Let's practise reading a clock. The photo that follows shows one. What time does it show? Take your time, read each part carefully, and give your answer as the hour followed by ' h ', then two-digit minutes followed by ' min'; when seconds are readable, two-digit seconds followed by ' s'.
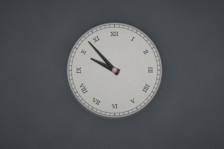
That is 9 h 53 min
